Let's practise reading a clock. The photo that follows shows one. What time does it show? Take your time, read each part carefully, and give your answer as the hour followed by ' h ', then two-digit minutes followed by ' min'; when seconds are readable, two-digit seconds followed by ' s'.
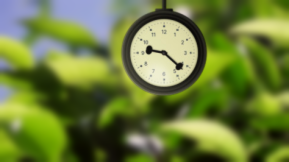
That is 9 h 22 min
